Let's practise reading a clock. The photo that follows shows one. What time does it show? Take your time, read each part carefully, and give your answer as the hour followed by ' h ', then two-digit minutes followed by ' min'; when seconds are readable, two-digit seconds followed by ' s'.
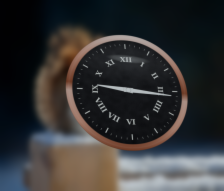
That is 9 h 16 min
